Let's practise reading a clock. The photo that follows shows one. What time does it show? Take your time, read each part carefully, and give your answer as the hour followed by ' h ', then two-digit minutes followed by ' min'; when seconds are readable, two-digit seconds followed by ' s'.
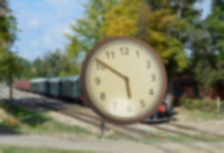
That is 5 h 51 min
